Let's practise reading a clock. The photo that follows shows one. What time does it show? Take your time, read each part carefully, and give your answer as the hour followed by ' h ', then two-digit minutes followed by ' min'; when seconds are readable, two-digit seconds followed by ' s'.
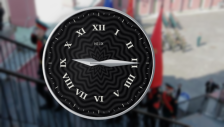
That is 9 h 15 min
